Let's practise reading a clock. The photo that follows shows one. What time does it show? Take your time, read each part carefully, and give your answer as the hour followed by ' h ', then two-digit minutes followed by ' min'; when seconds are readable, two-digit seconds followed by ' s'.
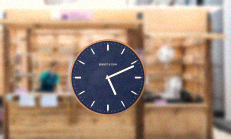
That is 5 h 11 min
